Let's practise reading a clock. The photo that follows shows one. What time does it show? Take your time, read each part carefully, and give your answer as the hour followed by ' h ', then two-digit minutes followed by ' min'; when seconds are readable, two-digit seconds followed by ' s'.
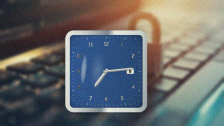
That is 7 h 14 min
